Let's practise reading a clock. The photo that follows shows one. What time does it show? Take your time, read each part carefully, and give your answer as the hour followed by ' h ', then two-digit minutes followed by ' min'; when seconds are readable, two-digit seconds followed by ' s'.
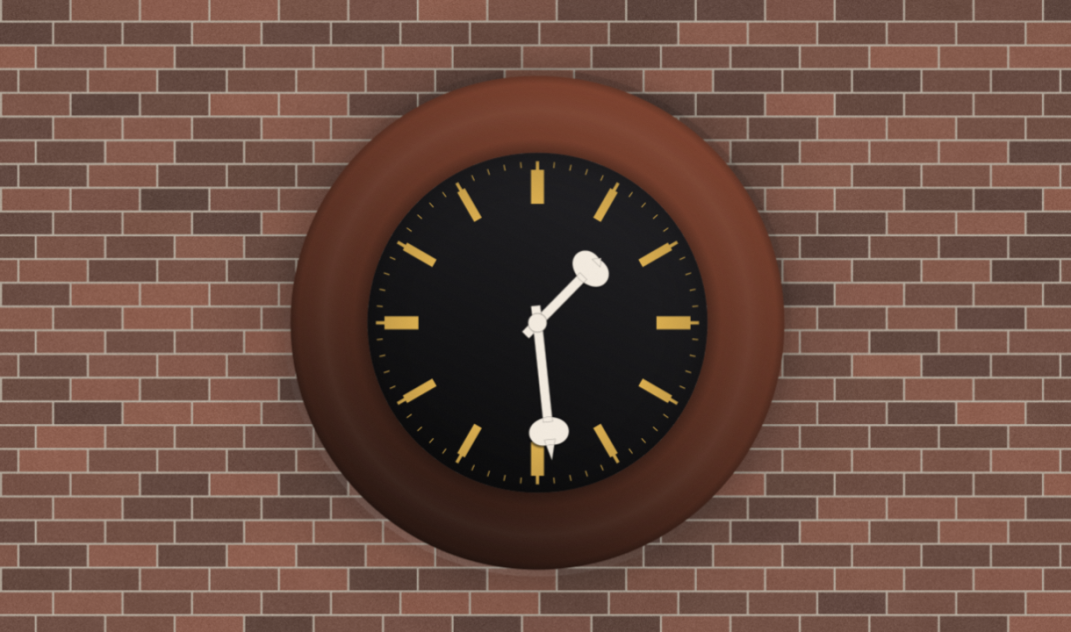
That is 1 h 29 min
